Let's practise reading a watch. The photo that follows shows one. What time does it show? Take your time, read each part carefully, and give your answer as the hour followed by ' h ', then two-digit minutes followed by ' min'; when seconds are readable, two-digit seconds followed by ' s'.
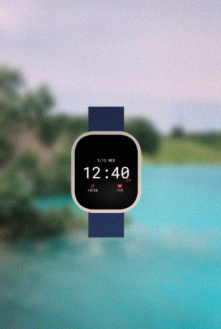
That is 12 h 40 min
